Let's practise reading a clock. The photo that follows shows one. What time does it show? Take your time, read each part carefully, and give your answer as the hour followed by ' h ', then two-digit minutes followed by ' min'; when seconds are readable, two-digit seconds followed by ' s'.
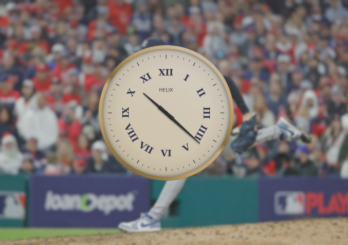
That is 10 h 22 min
